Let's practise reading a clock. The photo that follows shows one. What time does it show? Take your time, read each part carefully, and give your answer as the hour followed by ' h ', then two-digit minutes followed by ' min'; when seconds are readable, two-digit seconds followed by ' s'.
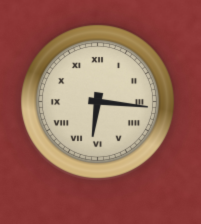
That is 6 h 16 min
